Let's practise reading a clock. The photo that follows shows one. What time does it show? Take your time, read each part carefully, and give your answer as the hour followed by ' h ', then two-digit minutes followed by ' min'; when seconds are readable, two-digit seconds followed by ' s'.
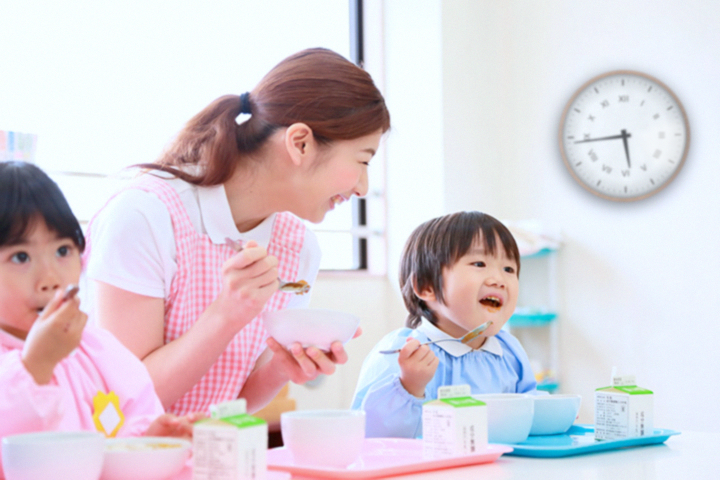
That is 5 h 44 min
